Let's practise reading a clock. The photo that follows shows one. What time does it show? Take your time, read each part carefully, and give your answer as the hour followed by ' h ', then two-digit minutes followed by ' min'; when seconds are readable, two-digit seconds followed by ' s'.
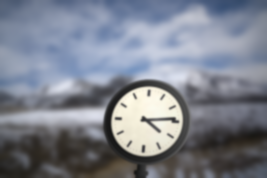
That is 4 h 14 min
